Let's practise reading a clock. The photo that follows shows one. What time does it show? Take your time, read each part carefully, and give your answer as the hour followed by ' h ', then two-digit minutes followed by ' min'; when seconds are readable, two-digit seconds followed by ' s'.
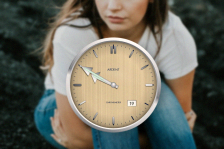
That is 9 h 50 min
